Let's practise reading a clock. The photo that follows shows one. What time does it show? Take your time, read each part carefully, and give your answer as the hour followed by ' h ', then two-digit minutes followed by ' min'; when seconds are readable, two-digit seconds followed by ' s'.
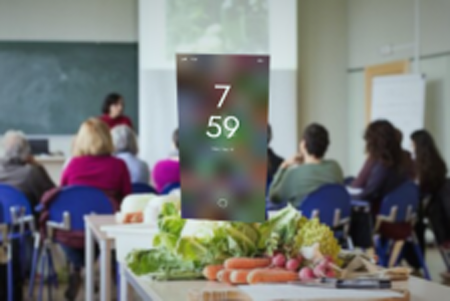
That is 7 h 59 min
